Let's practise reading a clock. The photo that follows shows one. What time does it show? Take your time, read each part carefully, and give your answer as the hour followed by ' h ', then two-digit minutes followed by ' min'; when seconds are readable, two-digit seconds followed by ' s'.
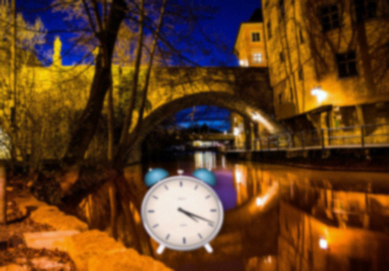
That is 4 h 19 min
